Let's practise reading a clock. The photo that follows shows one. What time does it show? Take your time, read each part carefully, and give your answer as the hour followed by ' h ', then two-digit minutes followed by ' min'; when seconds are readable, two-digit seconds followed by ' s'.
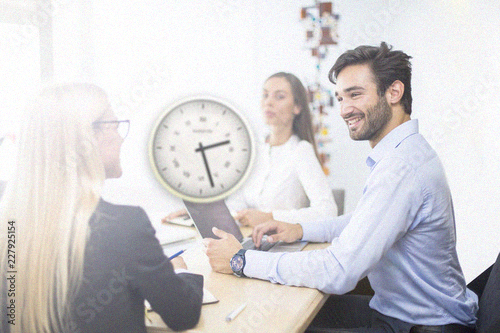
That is 2 h 27 min
